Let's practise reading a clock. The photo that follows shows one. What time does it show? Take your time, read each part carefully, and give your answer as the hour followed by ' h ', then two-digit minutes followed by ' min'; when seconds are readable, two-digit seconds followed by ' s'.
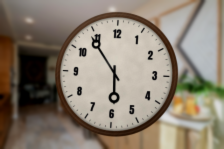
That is 5 h 54 min
